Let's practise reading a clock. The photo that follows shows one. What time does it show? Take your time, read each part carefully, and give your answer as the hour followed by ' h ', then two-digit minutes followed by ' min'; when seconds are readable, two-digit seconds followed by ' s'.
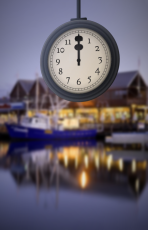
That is 12 h 00 min
